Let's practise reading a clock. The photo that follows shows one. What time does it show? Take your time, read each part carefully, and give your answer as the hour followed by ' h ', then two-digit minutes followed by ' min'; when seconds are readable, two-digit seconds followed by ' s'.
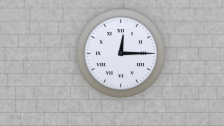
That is 12 h 15 min
